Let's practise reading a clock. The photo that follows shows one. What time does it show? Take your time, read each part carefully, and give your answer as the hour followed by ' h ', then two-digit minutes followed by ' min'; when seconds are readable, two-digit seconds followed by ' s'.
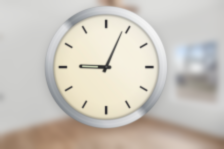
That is 9 h 04 min
